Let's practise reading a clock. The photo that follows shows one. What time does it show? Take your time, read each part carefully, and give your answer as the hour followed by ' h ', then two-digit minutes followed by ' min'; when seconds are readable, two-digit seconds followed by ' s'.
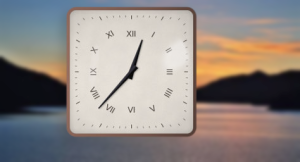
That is 12 h 37 min
